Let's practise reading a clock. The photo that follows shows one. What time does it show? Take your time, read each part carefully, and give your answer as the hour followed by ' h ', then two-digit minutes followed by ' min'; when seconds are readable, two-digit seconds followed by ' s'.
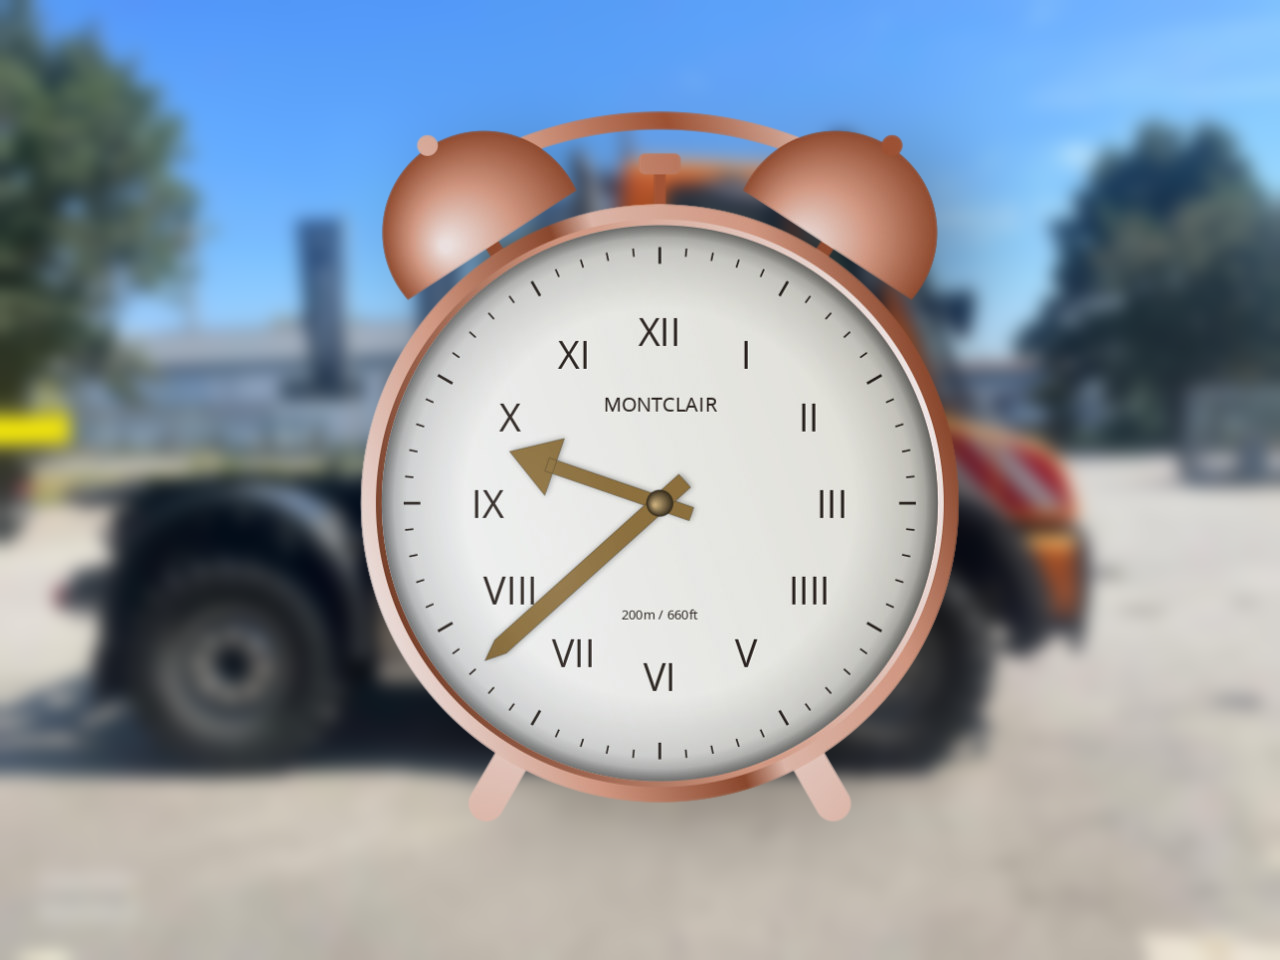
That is 9 h 38 min
